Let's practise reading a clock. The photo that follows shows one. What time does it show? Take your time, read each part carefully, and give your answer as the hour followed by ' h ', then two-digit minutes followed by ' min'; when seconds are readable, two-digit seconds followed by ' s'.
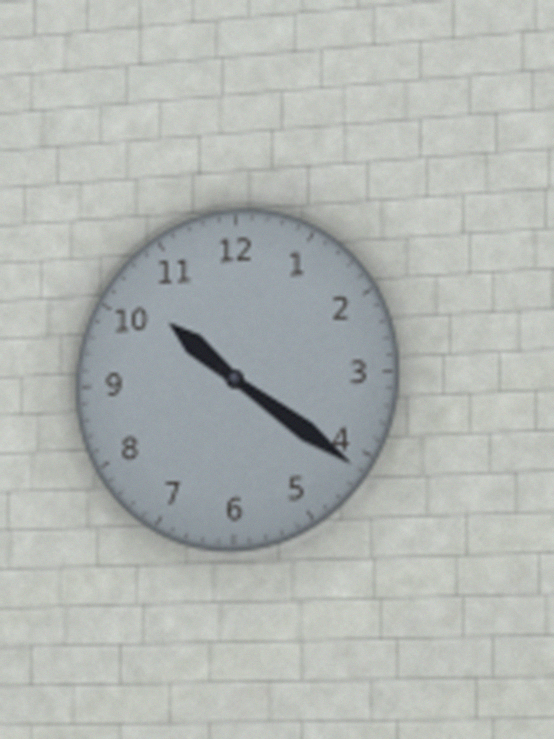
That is 10 h 21 min
